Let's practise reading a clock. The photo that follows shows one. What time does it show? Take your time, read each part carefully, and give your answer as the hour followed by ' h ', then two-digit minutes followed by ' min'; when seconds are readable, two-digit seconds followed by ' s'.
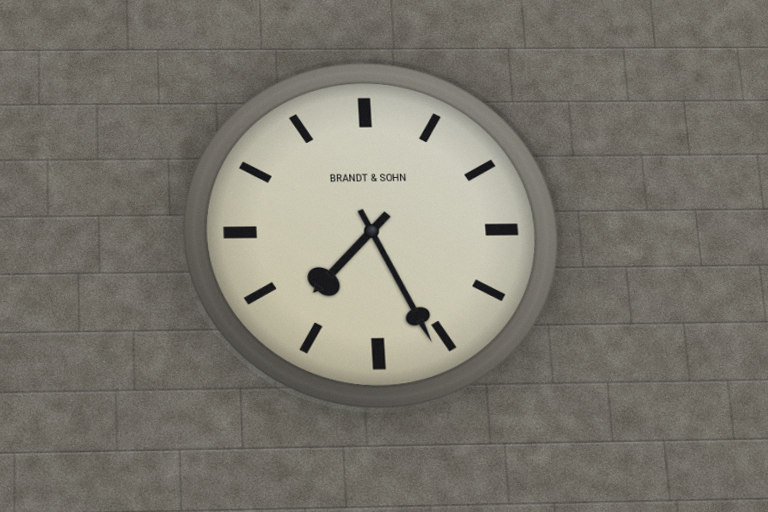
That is 7 h 26 min
